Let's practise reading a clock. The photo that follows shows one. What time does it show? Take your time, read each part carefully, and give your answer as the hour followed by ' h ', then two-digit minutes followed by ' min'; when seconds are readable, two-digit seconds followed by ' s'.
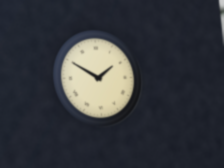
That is 1 h 50 min
